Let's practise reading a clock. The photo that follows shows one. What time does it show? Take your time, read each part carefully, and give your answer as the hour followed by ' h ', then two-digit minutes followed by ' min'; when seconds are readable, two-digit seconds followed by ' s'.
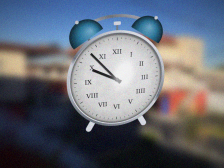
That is 9 h 53 min
